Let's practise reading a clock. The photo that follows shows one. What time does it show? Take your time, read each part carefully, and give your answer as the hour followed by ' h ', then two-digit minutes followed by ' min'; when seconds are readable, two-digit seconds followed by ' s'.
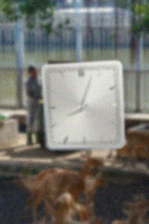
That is 8 h 03 min
